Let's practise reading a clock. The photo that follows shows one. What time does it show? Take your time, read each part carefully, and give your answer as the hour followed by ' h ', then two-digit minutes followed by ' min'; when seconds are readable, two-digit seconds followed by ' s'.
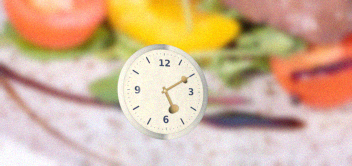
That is 5 h 10 min
